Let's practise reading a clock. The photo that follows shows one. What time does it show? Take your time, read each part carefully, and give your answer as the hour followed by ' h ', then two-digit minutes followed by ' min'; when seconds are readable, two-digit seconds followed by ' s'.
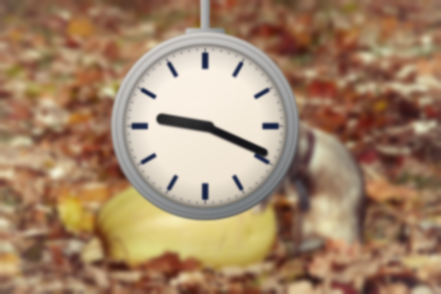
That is 9 h 19 min
